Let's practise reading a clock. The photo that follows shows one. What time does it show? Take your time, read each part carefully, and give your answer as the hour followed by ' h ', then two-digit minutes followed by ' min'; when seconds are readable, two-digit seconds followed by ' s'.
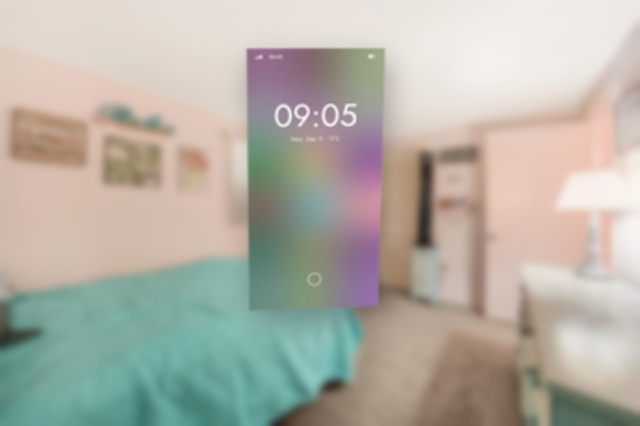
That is 9 h 05 min
